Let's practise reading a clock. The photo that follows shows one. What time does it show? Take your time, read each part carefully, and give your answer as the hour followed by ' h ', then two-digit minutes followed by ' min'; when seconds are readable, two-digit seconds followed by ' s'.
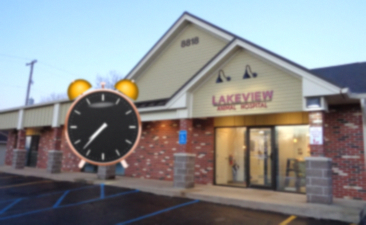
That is 7 h 37 min
